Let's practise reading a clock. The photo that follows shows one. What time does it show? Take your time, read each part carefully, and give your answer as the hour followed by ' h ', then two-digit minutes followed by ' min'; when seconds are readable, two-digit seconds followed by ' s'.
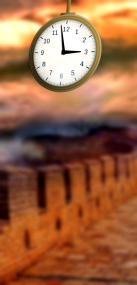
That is 2 h 58 min
